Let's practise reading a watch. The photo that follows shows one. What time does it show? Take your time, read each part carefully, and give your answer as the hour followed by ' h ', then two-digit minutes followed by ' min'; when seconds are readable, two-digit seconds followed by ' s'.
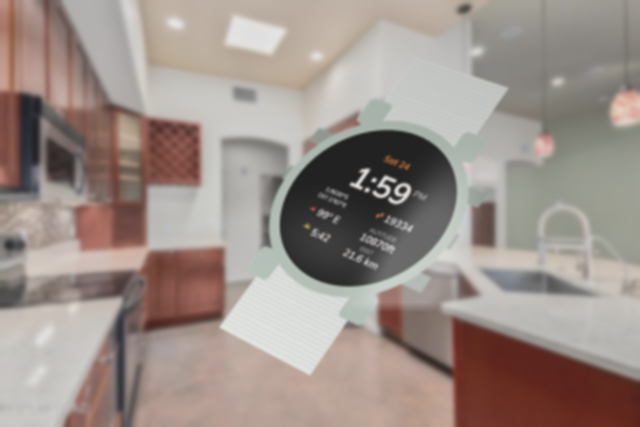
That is 1 h 59 min
